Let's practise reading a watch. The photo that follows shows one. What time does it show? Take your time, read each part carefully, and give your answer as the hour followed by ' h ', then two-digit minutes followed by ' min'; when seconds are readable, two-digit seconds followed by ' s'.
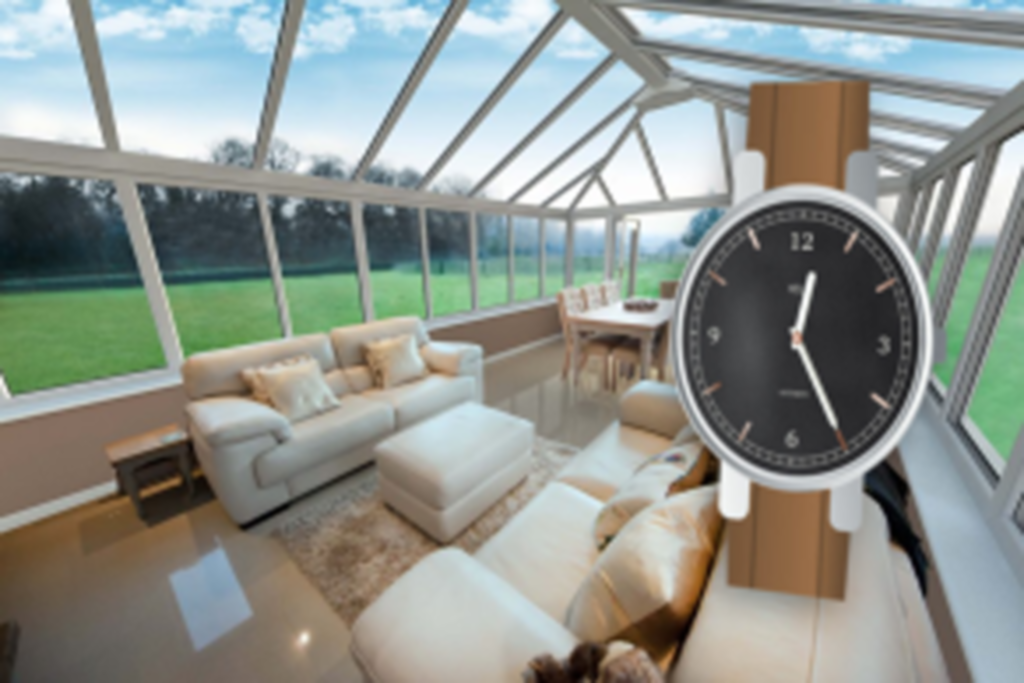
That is 12 h 25 min
